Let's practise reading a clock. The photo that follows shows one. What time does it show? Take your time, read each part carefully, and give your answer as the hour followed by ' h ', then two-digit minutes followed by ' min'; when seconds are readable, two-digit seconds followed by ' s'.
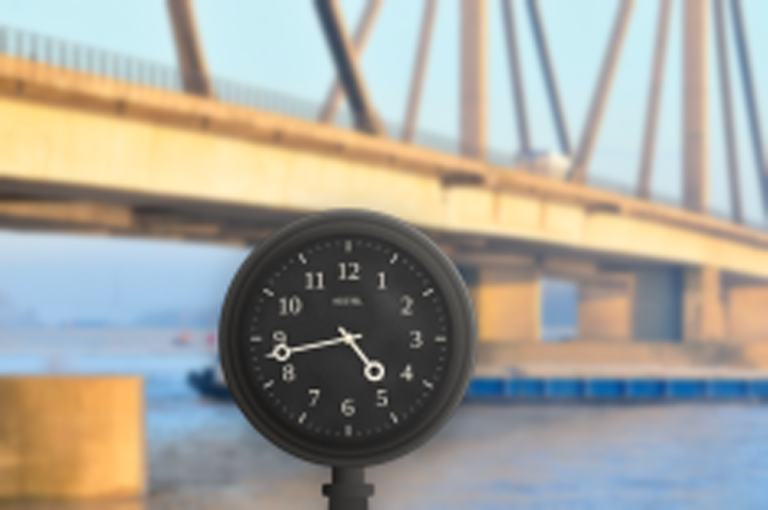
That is 4 h 43 min
